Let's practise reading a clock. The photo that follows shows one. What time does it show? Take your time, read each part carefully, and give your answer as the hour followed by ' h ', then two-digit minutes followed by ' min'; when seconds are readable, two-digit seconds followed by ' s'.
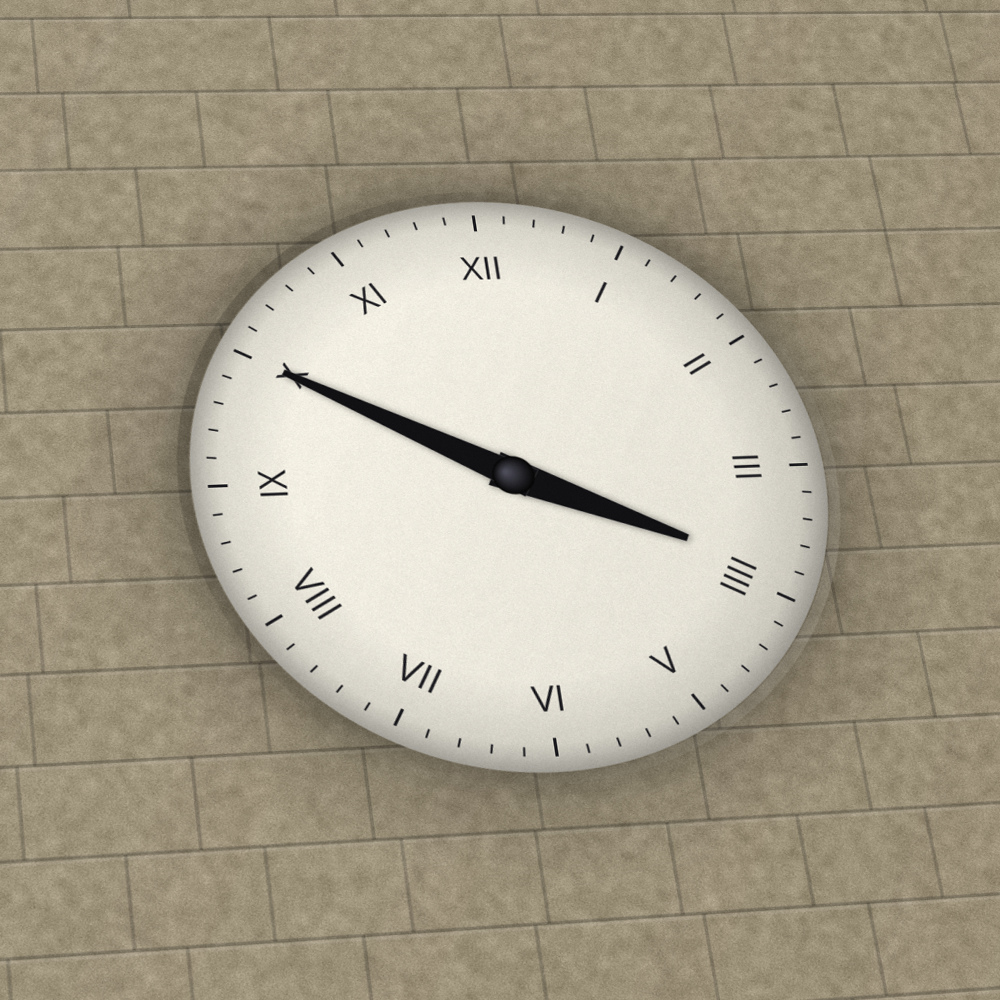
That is 3 h 50 min
